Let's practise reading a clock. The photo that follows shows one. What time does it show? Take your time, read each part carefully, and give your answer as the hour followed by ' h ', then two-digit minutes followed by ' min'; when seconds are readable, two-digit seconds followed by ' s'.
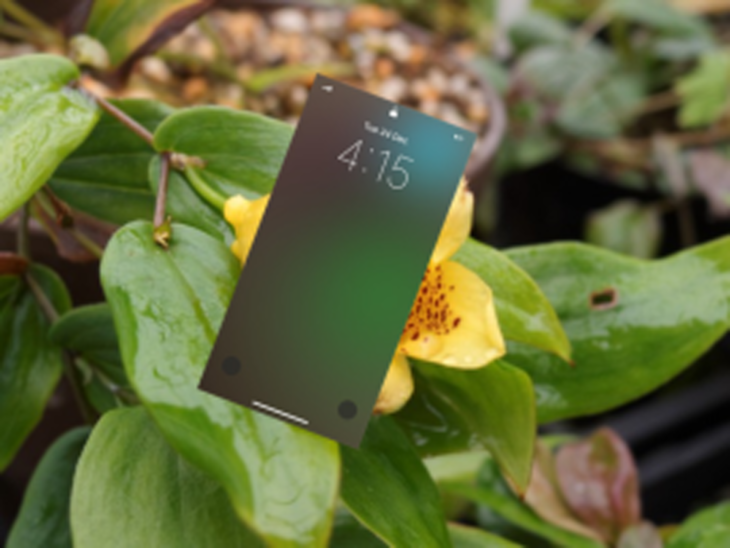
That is 4 h 15 min
